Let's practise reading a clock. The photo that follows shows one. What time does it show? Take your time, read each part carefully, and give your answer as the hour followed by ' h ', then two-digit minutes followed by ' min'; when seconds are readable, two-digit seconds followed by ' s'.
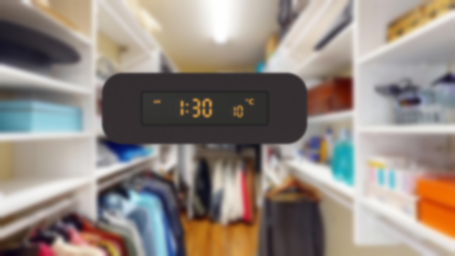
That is 1 h 30 min
